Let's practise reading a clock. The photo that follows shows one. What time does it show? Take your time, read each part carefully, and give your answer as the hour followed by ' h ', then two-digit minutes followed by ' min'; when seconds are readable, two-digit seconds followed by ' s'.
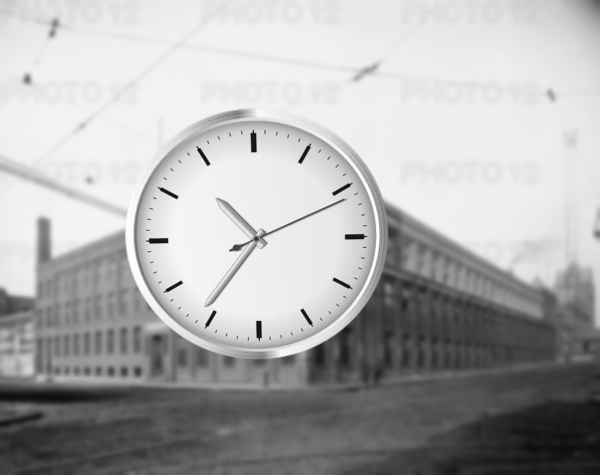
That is 10 h 36 min 11 s
